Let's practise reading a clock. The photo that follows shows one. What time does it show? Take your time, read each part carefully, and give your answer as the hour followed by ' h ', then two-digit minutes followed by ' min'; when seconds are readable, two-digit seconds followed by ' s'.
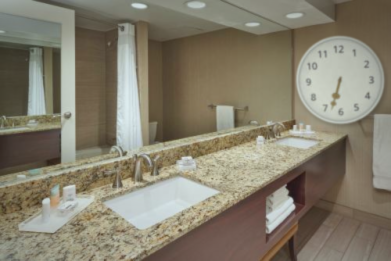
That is 6 h 33 min
